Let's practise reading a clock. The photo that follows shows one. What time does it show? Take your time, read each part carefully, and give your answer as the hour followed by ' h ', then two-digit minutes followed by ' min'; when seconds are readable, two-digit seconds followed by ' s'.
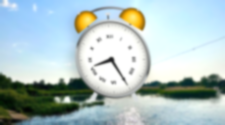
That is 8 h 25 min
